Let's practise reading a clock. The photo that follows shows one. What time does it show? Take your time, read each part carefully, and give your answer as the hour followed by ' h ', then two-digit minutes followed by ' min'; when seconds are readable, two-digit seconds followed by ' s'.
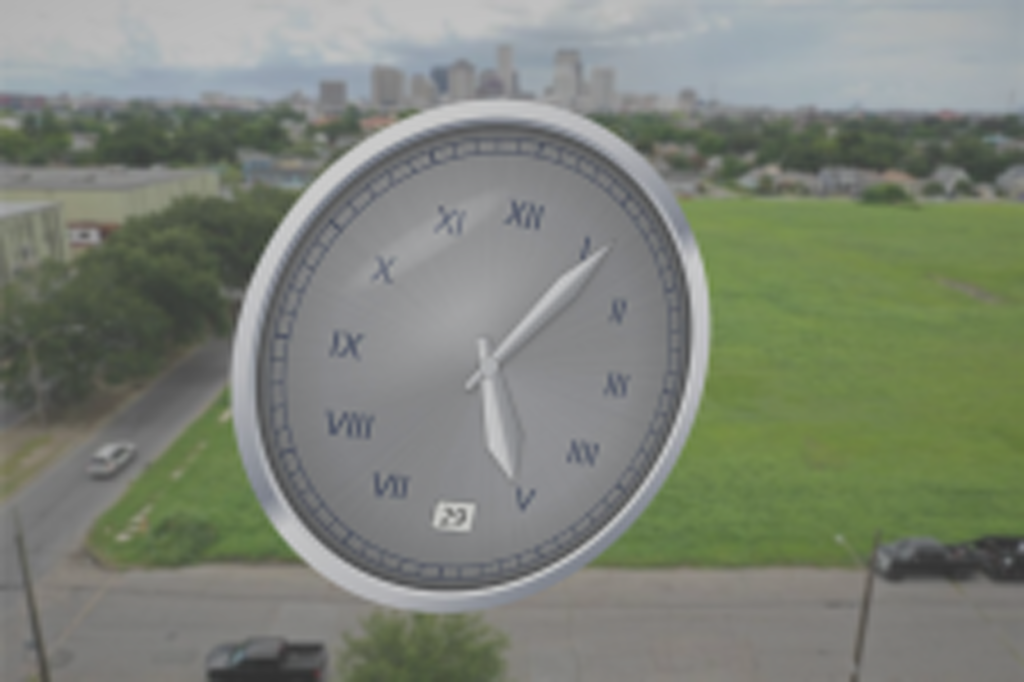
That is 5 h 06 min
